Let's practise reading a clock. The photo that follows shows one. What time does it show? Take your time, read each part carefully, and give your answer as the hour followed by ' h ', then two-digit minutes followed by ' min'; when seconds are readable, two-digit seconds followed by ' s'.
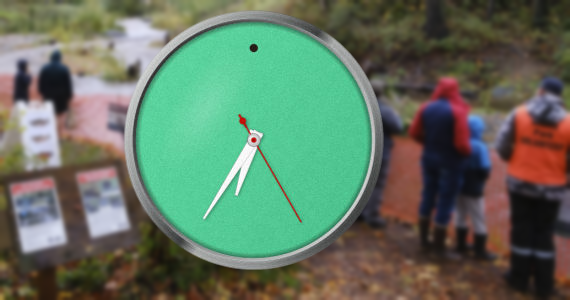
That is 6 h 35 min 25 s
